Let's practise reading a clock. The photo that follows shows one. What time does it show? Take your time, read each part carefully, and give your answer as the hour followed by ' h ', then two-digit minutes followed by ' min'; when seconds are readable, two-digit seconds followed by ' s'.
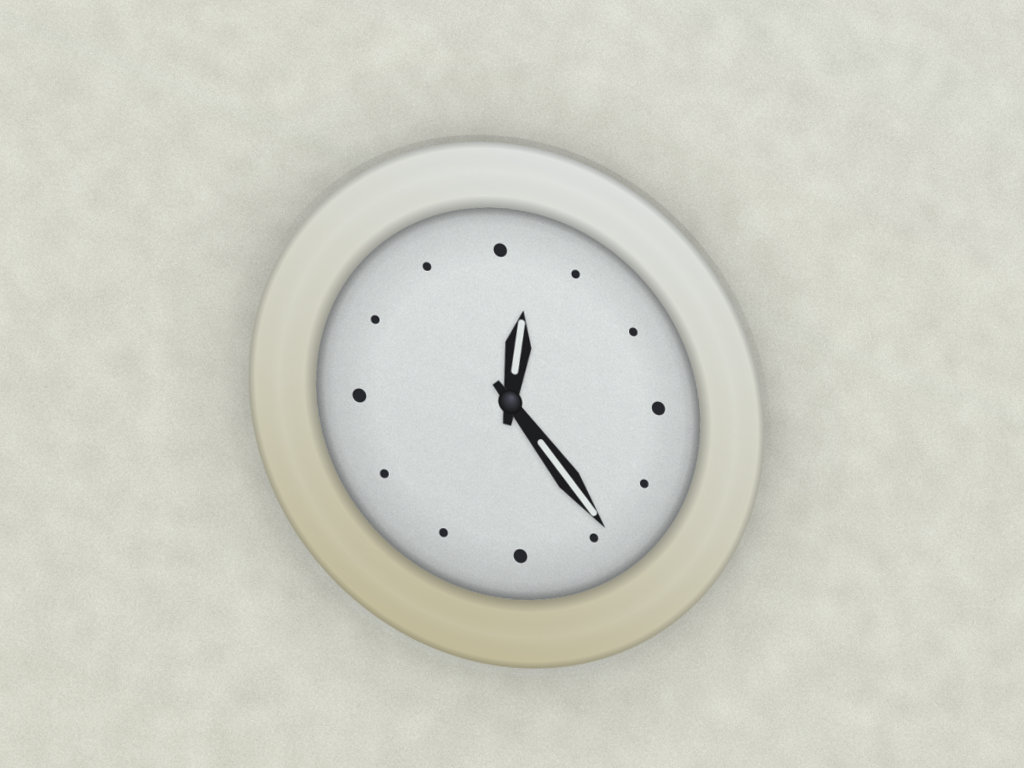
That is 12 h 24 min
